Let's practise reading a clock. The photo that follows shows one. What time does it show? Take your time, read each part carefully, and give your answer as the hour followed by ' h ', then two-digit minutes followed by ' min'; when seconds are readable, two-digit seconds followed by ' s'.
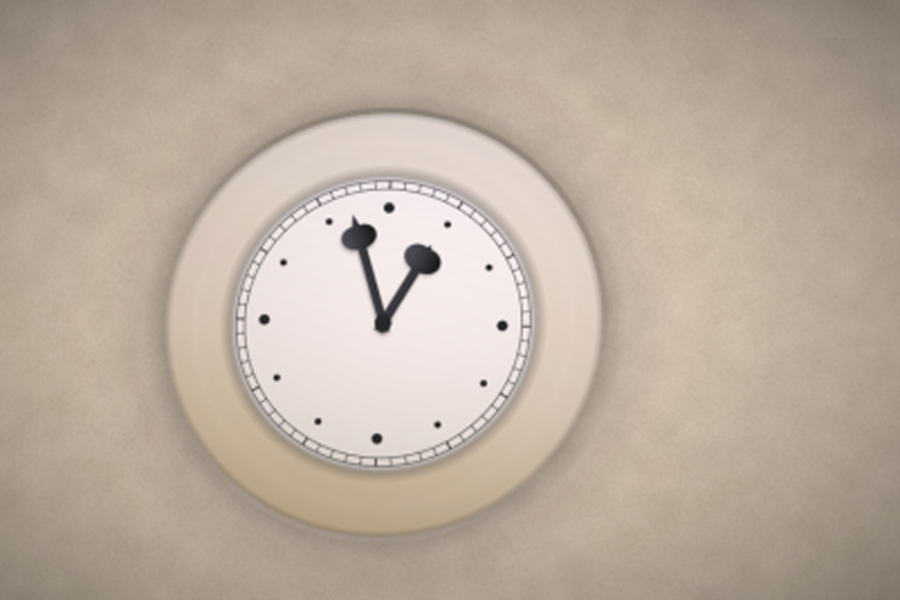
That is 12 h 57 min
